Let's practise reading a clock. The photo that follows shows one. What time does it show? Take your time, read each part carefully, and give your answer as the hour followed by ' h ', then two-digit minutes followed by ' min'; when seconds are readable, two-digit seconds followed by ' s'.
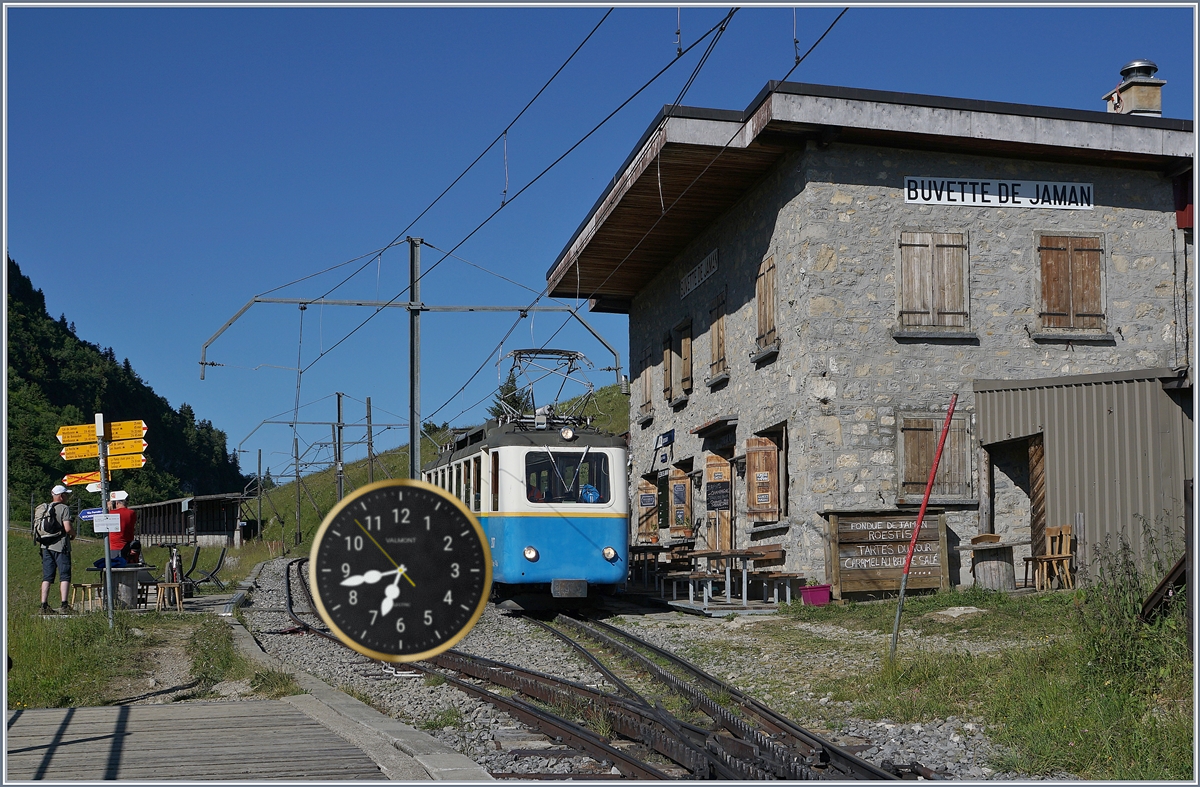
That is 6 h 42 min 53 s
